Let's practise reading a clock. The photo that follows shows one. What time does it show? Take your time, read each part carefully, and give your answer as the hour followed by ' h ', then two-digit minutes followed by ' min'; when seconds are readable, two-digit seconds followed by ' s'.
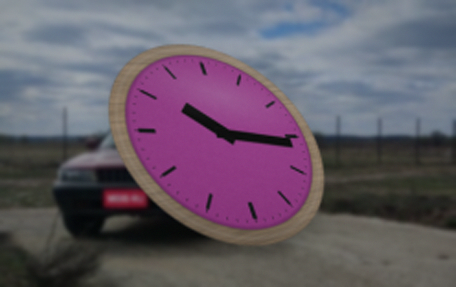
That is 10 h 16 min
